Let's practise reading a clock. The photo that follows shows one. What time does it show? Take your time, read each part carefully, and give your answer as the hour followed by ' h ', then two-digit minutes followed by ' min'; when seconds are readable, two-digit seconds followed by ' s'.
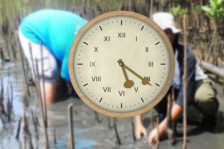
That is 5 h 21 min
